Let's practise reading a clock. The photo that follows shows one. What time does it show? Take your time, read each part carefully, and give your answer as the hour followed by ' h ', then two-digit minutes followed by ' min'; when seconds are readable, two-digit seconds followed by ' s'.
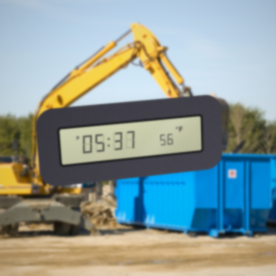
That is 5 h 37 min
